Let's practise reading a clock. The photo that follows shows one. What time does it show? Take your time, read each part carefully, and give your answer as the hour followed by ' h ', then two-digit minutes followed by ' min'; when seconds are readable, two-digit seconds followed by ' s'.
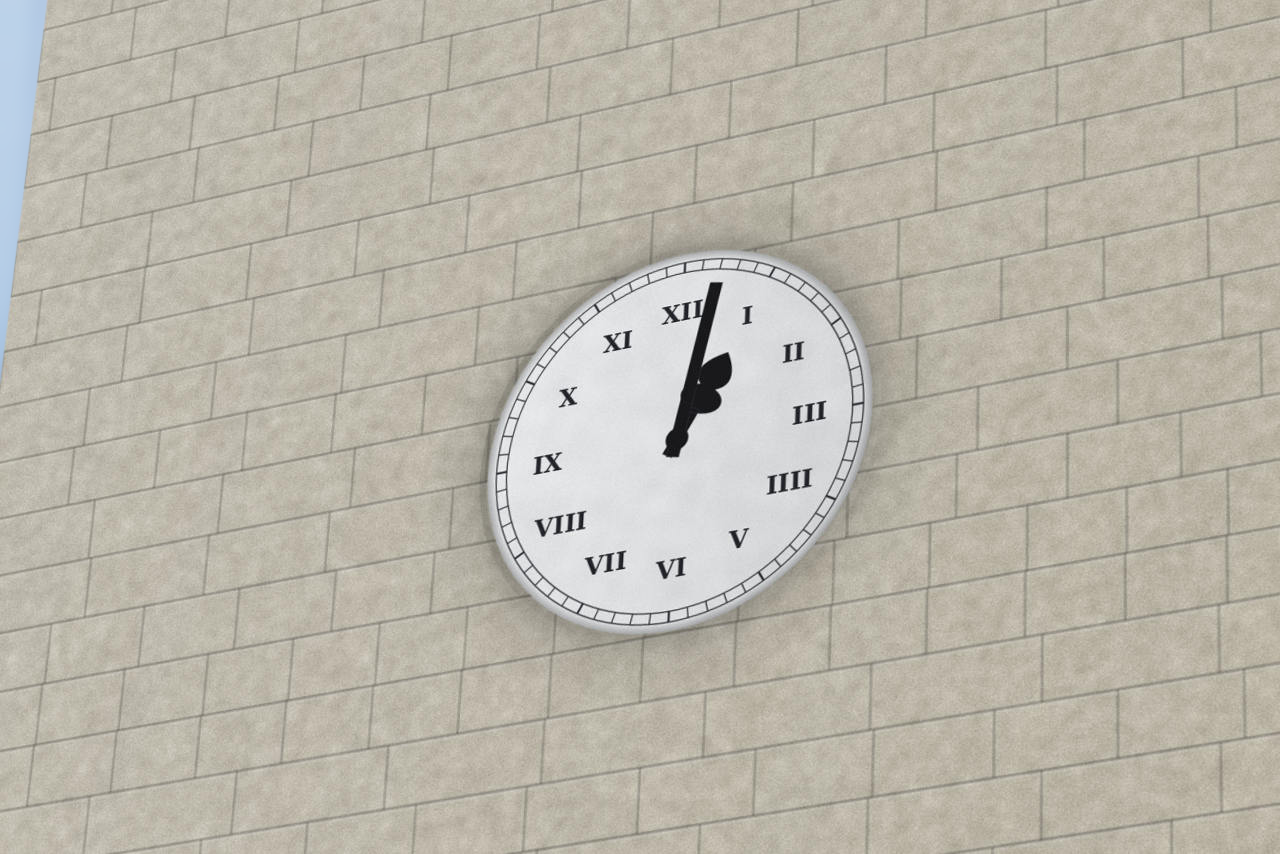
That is 1 h 02 min
